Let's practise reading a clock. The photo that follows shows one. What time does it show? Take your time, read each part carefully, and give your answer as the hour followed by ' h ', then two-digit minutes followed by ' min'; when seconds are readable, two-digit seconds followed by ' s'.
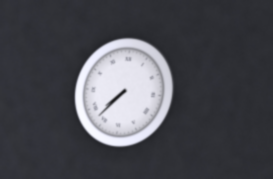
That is 7 h 37 min
